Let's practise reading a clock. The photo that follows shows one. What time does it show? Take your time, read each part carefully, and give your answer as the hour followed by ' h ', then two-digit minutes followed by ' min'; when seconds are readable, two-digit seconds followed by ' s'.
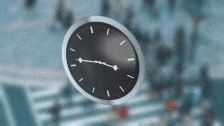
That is 3 h 47 min
